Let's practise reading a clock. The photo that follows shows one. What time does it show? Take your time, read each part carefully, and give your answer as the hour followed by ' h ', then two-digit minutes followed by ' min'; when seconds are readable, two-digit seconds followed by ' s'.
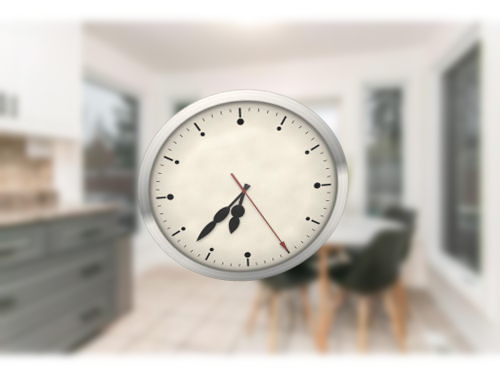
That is 6 h 37 min 25 s
